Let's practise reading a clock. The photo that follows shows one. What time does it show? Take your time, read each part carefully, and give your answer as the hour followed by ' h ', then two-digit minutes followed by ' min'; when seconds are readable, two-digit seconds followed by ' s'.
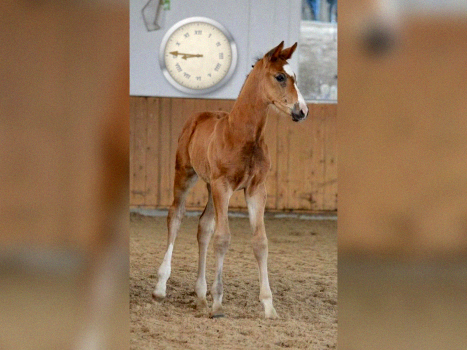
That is 8 h 46 min
